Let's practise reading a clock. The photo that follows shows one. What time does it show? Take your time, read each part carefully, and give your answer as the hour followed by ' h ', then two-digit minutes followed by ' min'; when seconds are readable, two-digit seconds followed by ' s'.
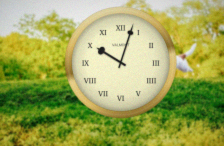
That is 10 h 03 min
